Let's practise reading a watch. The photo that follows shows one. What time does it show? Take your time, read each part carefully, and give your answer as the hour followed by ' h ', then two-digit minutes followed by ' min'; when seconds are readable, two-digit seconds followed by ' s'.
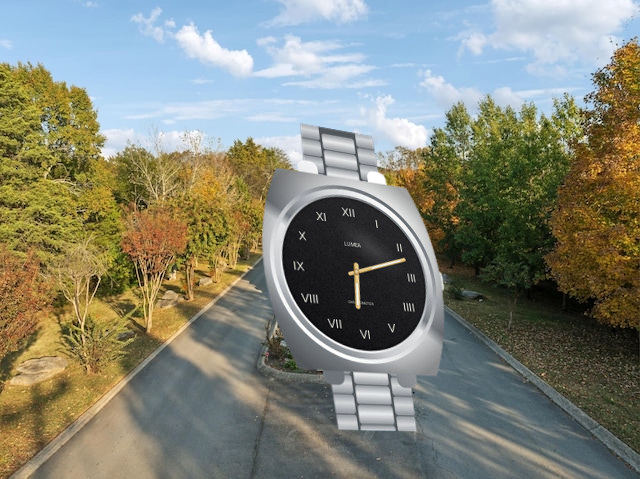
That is 6 h 12 min
